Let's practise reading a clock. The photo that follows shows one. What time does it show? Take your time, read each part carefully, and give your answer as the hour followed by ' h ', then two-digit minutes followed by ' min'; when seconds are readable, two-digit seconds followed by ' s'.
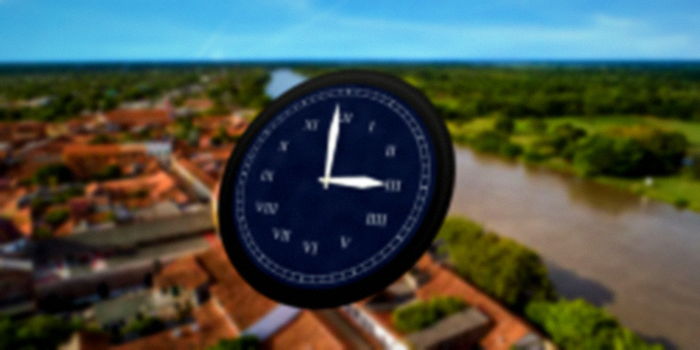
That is 2 h 59 min
